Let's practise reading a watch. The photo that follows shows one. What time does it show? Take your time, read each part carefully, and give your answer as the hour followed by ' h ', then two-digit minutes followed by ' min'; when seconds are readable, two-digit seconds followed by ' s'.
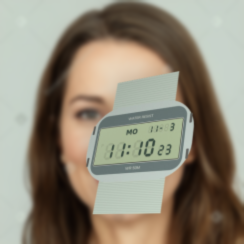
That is 11 h 10 min 23 s
